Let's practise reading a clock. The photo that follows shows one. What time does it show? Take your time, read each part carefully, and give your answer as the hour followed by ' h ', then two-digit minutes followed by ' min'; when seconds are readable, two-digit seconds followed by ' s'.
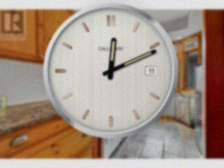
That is 12 h 11 min
